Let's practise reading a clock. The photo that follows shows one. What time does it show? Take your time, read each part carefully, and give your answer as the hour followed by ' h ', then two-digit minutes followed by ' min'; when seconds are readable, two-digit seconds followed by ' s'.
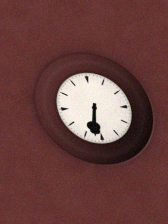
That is 6 h 32 min
